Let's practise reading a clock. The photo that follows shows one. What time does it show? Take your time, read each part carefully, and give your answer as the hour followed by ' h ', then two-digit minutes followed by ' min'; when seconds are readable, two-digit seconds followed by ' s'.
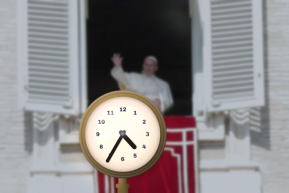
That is 4 h 35 min
